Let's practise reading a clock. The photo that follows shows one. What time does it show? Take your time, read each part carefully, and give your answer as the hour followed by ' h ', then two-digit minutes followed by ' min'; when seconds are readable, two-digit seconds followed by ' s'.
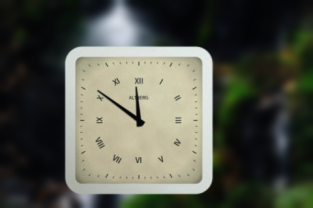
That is 11 h 51 min
